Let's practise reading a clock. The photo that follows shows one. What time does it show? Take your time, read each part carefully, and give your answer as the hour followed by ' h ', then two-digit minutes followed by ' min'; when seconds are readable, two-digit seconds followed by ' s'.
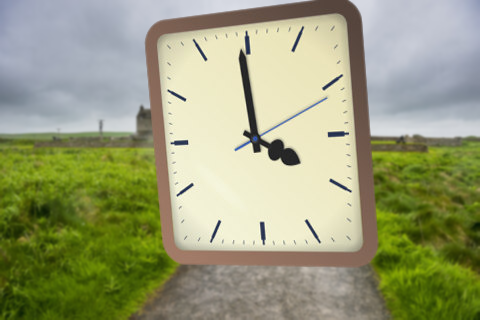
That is 3 h 59 min 11 s
